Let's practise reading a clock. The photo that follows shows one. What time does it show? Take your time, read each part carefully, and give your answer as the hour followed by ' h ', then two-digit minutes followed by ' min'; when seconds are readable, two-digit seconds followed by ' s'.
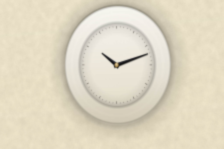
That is 10 h 12 min
